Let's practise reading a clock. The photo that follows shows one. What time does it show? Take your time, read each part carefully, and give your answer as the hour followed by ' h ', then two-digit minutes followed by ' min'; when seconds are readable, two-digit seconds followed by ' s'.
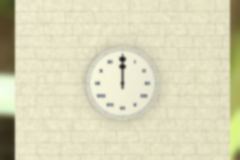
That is 12 h 00 min
